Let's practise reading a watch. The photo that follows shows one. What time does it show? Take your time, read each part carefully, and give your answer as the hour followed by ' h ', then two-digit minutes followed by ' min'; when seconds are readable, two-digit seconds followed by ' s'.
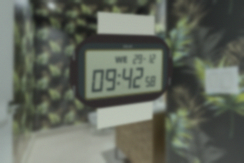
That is 9 h 42 min
